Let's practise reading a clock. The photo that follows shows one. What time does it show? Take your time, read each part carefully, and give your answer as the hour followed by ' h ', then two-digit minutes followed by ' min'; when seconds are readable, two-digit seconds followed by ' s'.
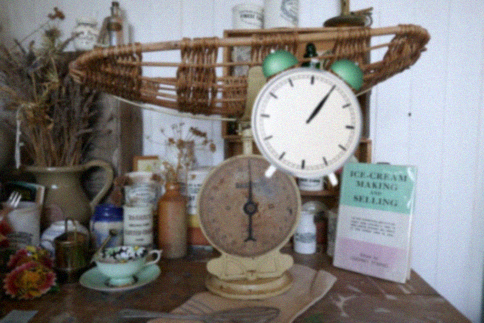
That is 1 h 05 min
